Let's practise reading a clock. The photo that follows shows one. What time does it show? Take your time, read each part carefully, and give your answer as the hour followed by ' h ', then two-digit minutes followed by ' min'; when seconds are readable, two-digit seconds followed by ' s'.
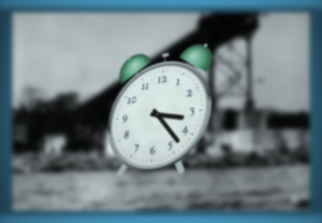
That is 3 h 23 min
